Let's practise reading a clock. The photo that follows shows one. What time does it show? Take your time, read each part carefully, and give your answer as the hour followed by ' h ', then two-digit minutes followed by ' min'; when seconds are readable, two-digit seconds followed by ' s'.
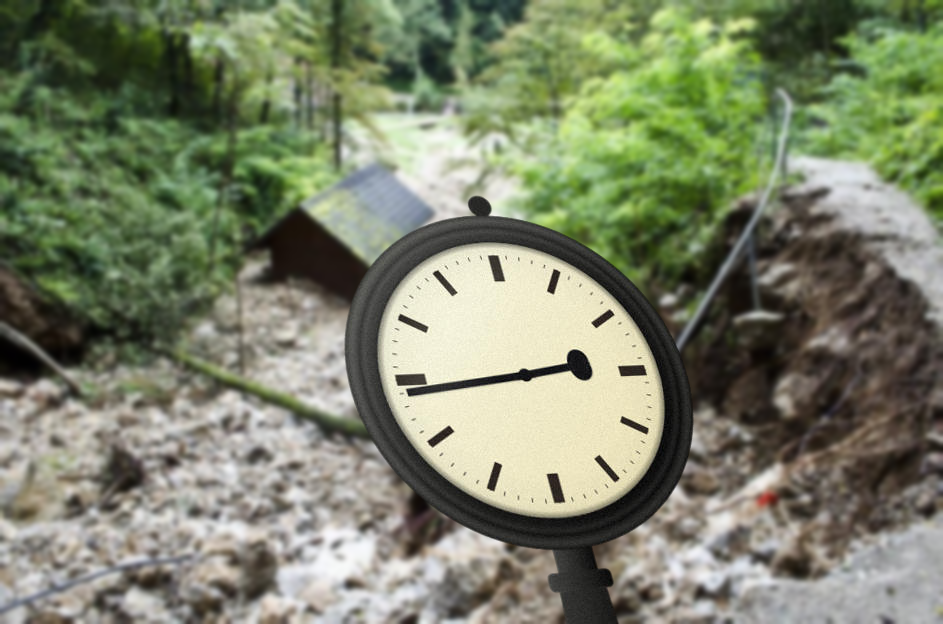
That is 2 h 44 min
